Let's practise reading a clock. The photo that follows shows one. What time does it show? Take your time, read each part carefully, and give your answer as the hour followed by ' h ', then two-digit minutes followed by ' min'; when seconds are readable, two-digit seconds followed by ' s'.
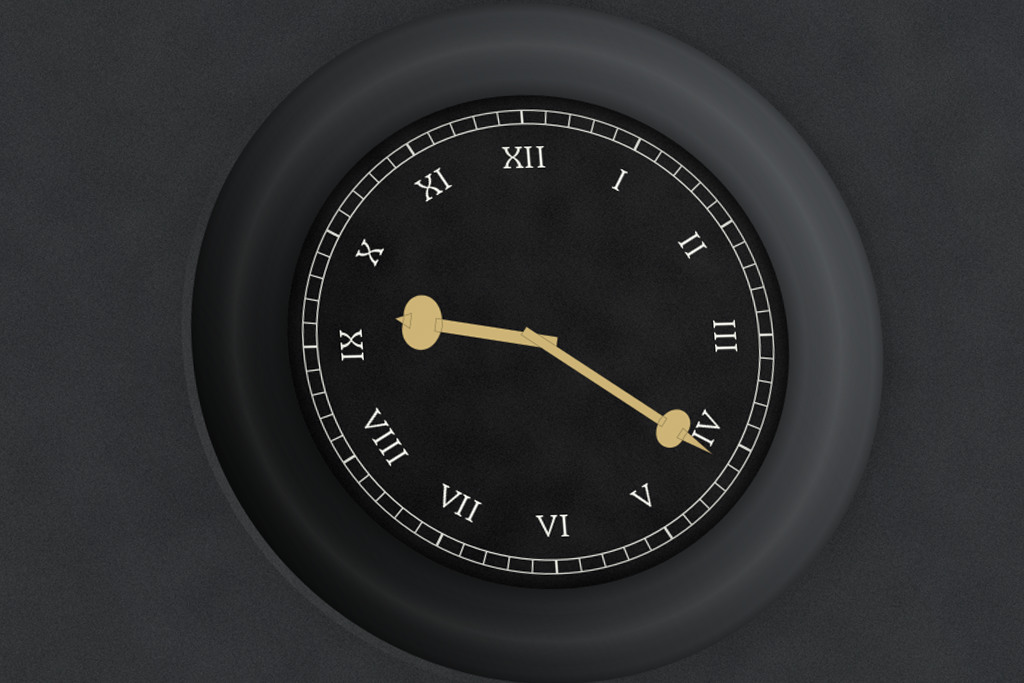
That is 9 h 21 min
